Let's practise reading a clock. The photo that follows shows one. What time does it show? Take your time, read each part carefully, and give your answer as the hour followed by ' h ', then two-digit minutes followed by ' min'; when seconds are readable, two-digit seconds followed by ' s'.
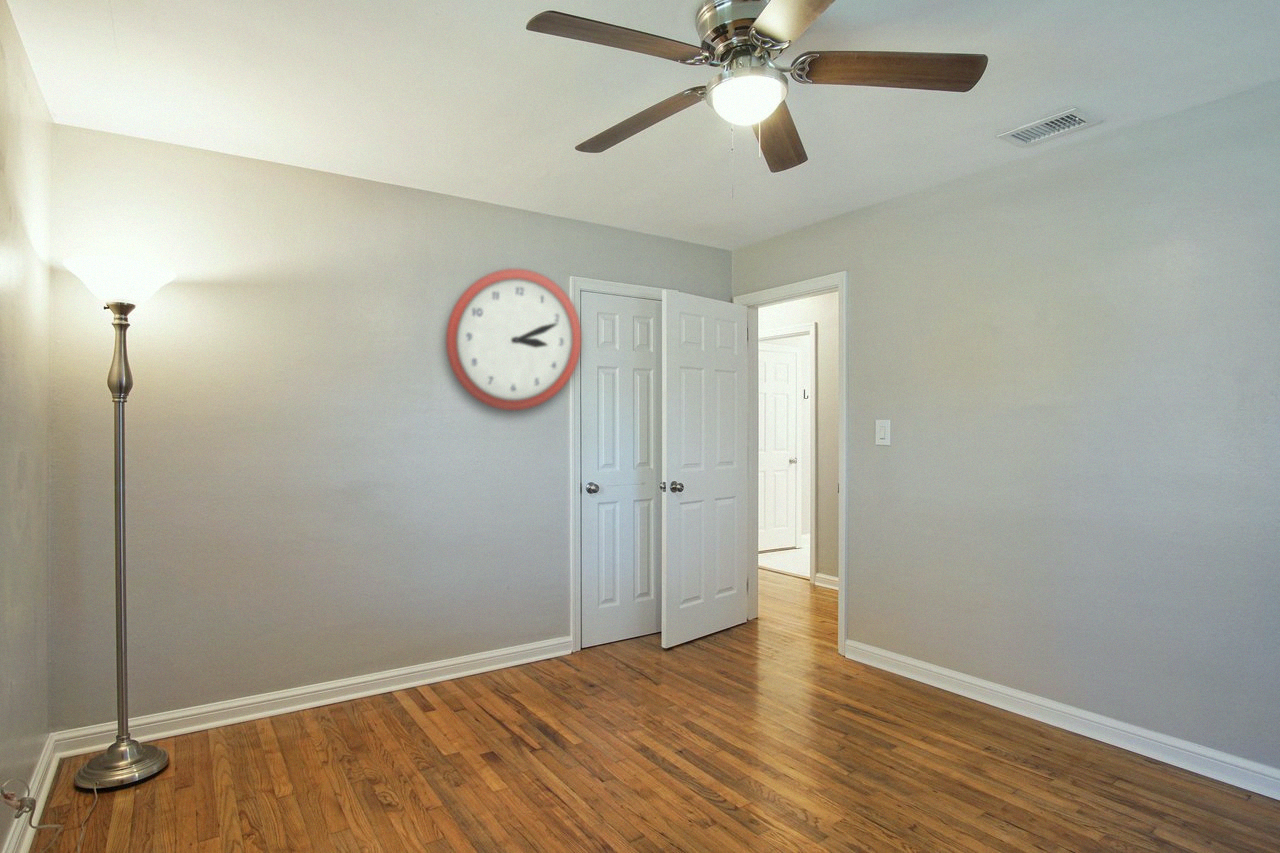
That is 3 h 11 min
